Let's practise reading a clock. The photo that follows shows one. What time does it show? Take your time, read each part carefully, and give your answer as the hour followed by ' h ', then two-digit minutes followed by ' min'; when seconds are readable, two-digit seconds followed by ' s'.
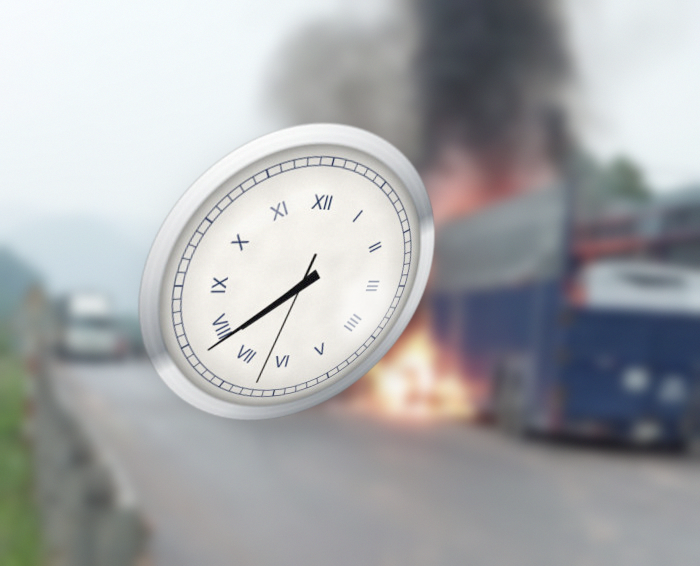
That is 7 h 38 min 32 s
